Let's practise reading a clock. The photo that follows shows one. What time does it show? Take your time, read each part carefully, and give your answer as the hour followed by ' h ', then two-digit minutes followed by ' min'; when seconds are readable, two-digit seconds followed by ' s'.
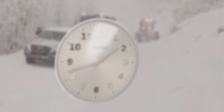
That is 1 h 42 min
